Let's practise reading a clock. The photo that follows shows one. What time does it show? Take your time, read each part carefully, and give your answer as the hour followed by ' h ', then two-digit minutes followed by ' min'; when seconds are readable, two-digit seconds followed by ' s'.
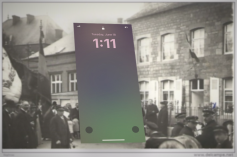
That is 1 h 11 min
